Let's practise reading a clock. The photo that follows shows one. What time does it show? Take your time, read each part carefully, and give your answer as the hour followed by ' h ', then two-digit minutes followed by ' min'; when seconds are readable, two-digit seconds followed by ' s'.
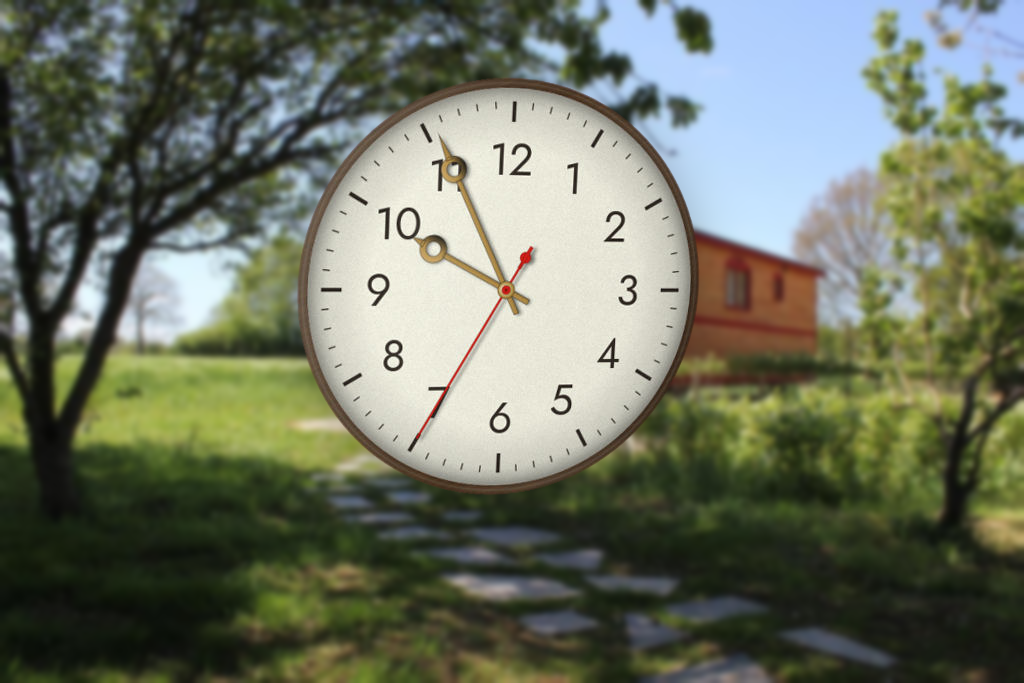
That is 9 h 55 min 35 s
